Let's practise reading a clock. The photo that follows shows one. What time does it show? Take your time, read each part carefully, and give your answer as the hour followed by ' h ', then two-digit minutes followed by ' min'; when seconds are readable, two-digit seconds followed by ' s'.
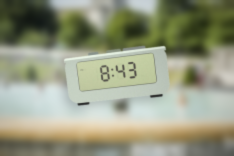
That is 8 h 43 min
